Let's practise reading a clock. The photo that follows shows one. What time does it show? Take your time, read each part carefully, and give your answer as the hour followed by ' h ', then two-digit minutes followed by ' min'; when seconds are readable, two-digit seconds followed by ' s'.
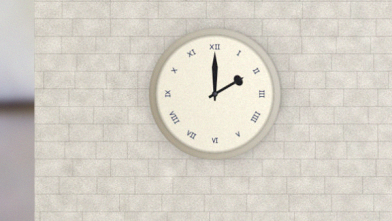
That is 2 h 00 min
